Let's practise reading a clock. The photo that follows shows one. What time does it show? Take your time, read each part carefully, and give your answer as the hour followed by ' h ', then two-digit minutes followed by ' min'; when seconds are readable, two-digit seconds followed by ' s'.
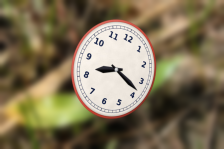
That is 8 h 18 min
